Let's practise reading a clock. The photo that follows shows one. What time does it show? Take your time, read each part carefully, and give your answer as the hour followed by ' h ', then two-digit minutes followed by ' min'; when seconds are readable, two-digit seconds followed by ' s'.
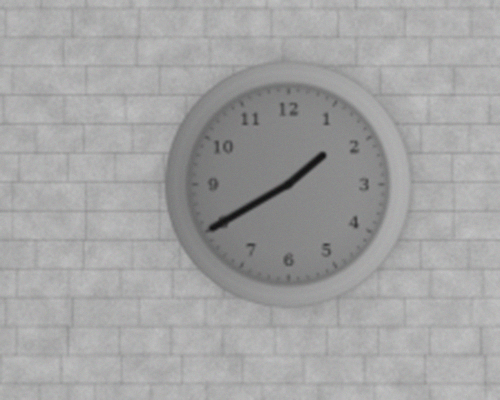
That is 1 h 40 min
